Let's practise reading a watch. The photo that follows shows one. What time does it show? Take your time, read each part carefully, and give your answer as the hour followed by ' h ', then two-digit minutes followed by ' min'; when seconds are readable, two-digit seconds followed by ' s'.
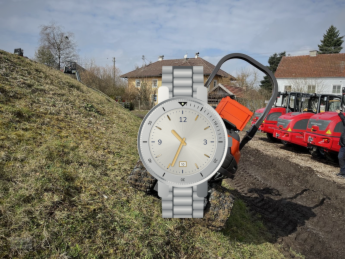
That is 10 h 34 min
